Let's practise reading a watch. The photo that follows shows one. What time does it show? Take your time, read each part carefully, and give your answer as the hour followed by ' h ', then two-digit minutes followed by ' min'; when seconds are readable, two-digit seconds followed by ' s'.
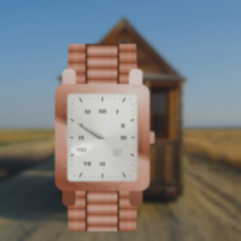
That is 9 h 50 min
